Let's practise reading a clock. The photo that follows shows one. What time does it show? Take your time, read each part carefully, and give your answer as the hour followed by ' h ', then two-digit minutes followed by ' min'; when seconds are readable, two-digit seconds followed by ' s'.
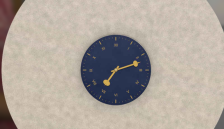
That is 7 h 12 min
